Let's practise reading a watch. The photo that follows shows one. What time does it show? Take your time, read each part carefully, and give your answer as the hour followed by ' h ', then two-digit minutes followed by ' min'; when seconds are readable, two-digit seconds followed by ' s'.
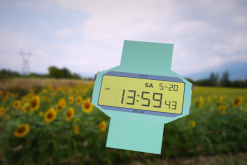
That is 13 h 59 min 43 s
